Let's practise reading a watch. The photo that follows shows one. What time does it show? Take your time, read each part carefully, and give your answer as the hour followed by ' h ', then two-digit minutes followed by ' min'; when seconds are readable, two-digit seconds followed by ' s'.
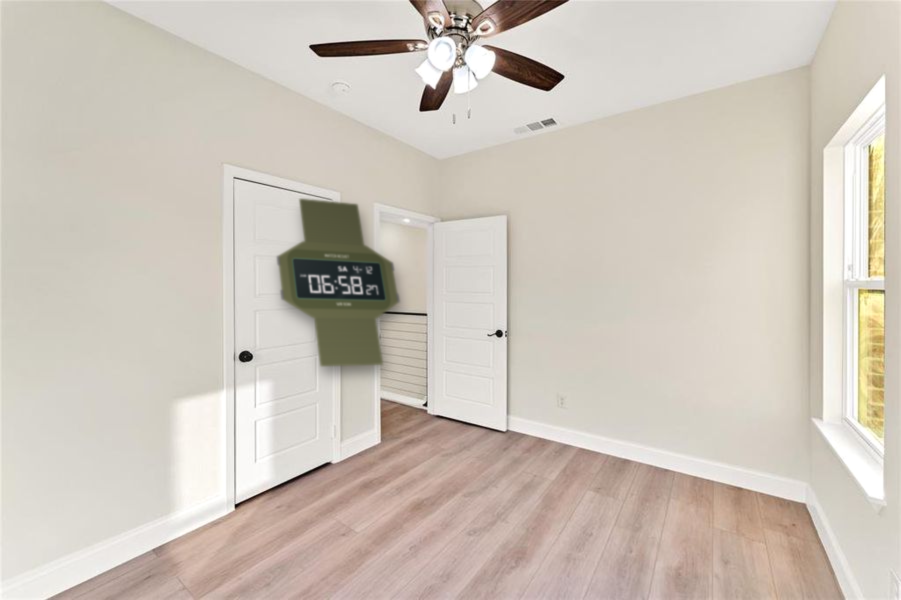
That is 6 h 58 min
